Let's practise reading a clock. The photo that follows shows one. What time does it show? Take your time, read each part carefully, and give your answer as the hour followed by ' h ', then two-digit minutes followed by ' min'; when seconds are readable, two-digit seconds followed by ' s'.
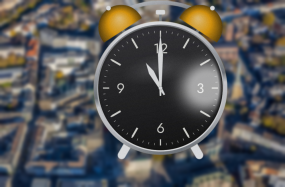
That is 11 h 00 min
